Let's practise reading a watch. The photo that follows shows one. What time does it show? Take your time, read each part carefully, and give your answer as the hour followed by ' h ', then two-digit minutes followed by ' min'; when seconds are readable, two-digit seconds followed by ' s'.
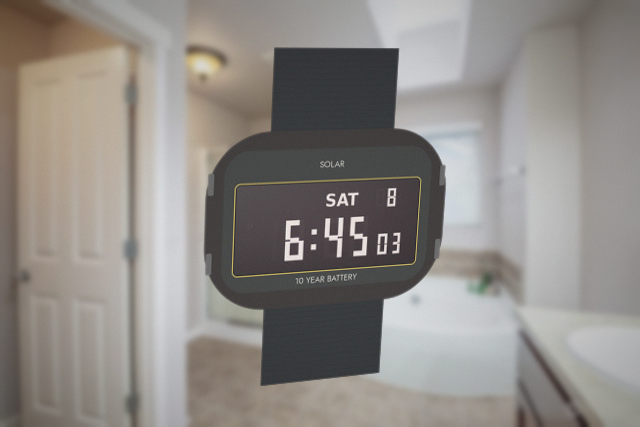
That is 6 h 45 min 03 s
